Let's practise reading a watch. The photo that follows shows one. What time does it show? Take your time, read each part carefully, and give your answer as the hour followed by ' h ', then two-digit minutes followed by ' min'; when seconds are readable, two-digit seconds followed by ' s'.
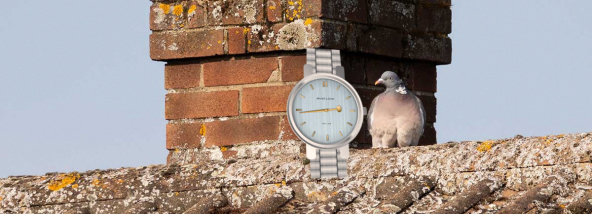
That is 2 h 44 min
